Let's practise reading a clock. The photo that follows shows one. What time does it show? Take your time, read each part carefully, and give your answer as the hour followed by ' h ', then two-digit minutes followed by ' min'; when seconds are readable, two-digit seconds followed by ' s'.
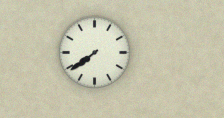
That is 7 h 39 min
